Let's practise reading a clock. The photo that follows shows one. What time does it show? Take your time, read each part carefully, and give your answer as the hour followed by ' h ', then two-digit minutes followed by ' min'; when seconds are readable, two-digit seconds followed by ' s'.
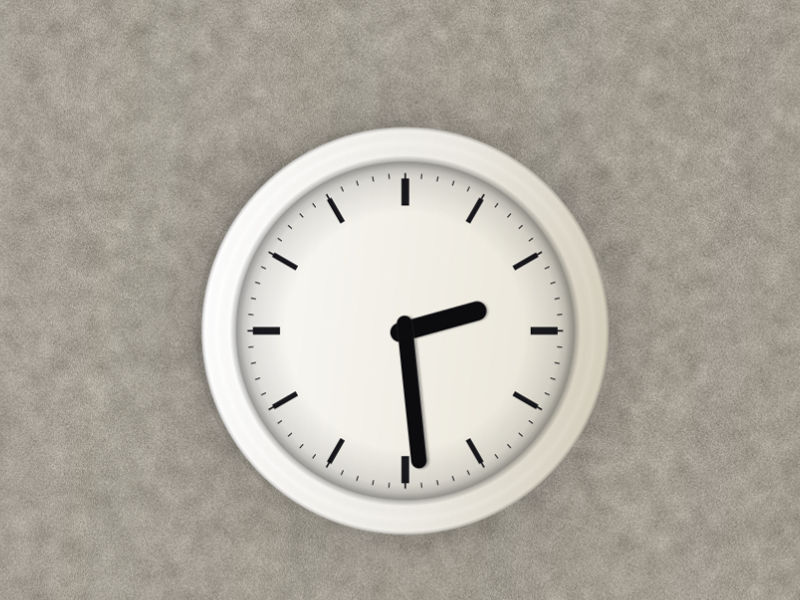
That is 2 h 29 min
